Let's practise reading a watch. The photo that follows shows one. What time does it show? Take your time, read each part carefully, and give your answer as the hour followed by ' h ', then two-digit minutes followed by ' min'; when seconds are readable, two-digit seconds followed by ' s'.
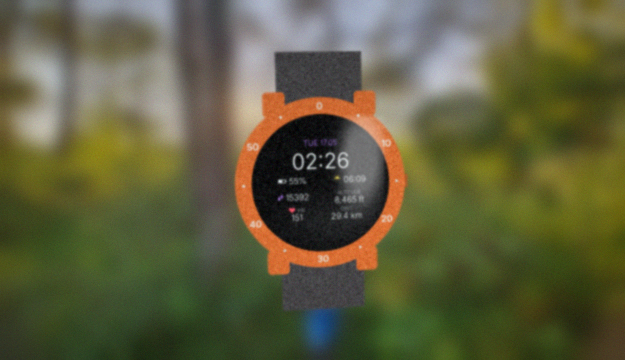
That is 2 h 26 min
